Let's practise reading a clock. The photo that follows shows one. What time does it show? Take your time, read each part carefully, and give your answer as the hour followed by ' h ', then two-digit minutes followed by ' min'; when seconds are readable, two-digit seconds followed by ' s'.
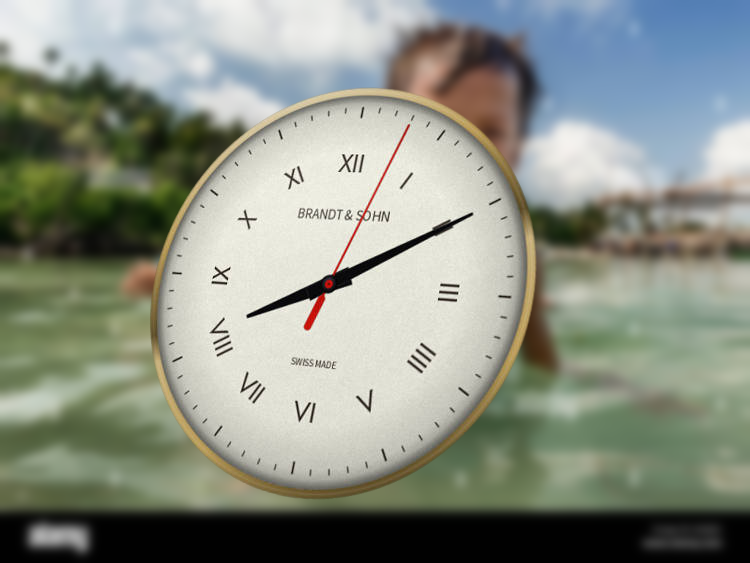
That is 8 h 10 min 03 s
